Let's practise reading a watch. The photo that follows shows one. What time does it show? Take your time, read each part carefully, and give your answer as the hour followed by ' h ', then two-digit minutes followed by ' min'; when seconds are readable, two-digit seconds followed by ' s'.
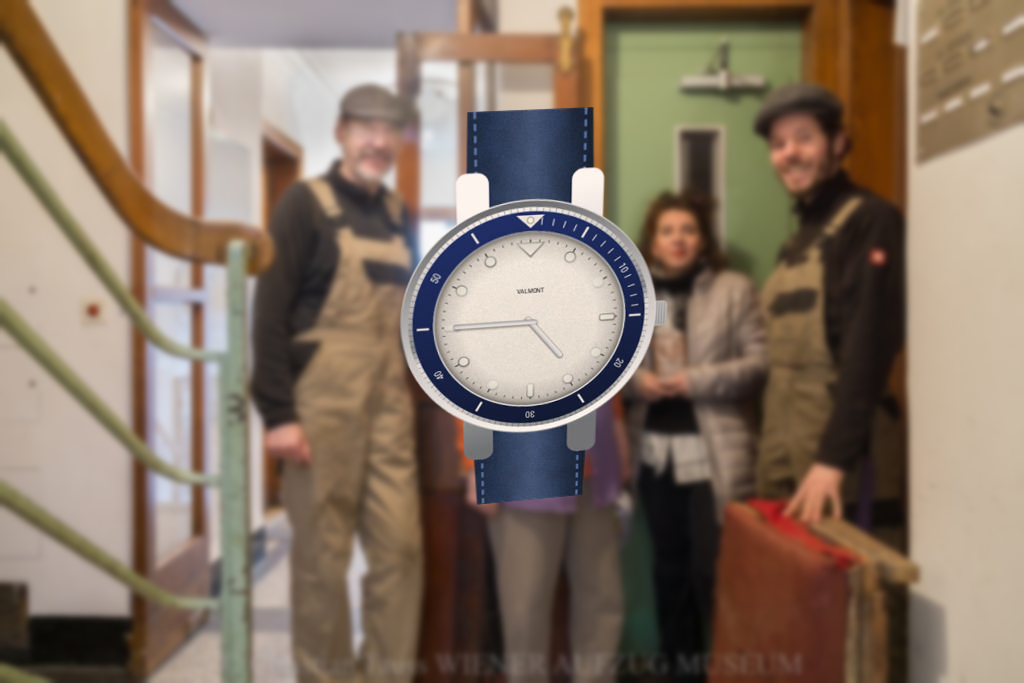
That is 4 h 45 min
